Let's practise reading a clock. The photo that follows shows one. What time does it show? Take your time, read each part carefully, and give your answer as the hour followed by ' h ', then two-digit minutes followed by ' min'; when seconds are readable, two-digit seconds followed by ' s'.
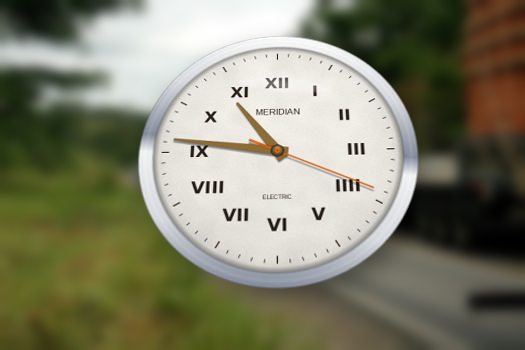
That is 10 h 46 min 19 s
